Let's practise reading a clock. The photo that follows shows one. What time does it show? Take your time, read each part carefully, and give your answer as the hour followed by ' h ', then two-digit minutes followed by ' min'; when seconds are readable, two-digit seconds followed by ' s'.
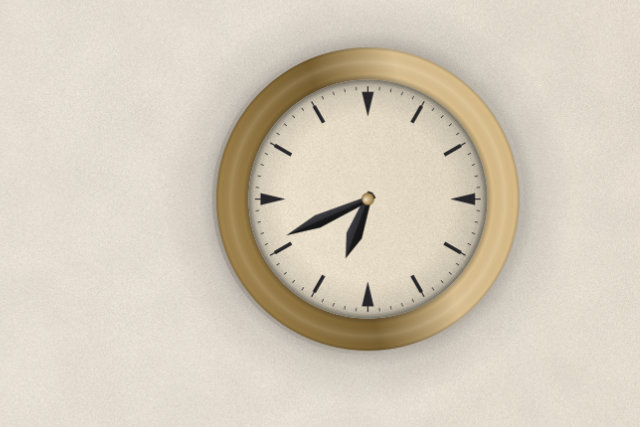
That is 6 h 41 min
